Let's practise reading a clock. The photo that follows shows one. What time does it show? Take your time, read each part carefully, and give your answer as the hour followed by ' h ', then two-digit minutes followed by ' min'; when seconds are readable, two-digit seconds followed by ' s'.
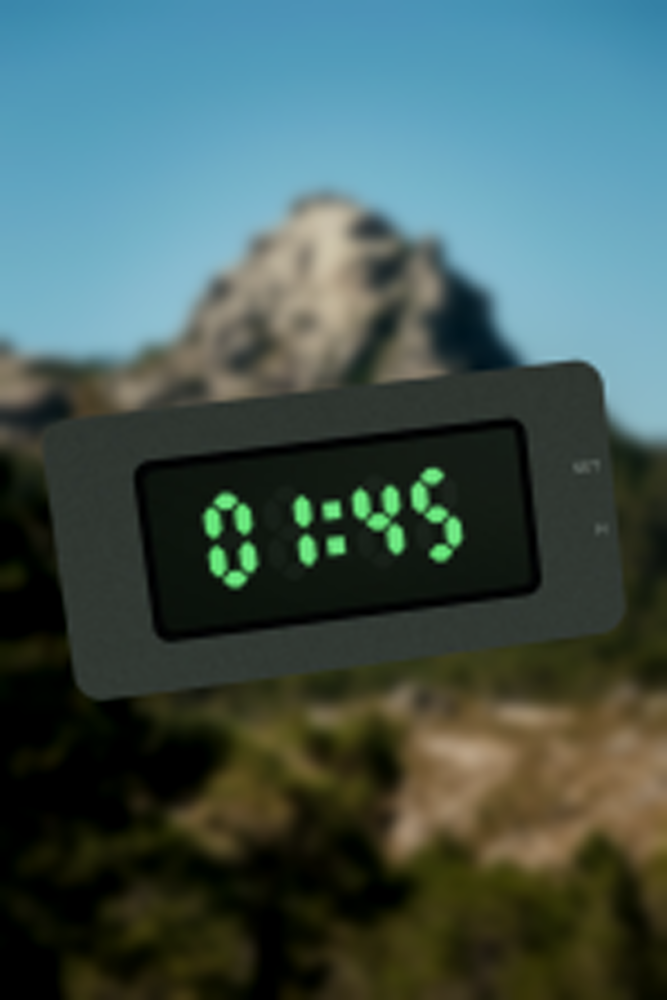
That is 1 h 45 min
